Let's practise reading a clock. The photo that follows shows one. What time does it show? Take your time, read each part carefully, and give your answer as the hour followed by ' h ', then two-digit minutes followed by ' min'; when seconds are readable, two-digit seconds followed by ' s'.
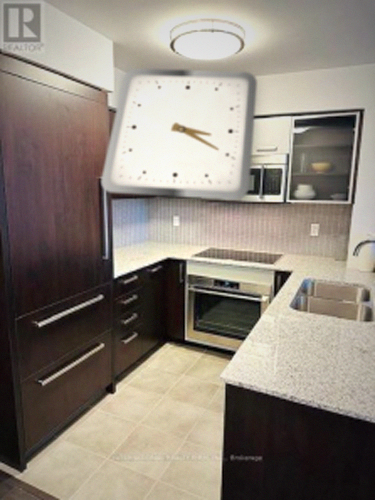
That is 3 h 20 min
